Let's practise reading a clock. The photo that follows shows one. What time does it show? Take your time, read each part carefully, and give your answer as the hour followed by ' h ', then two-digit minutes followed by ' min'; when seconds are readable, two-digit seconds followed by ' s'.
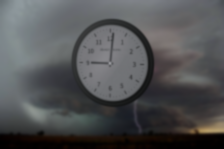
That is 9 h 01 min
